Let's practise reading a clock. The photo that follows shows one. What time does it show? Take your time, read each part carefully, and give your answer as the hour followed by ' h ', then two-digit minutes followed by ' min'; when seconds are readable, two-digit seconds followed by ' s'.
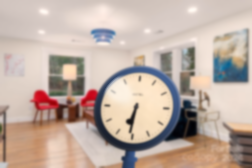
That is 6 h 31 min
